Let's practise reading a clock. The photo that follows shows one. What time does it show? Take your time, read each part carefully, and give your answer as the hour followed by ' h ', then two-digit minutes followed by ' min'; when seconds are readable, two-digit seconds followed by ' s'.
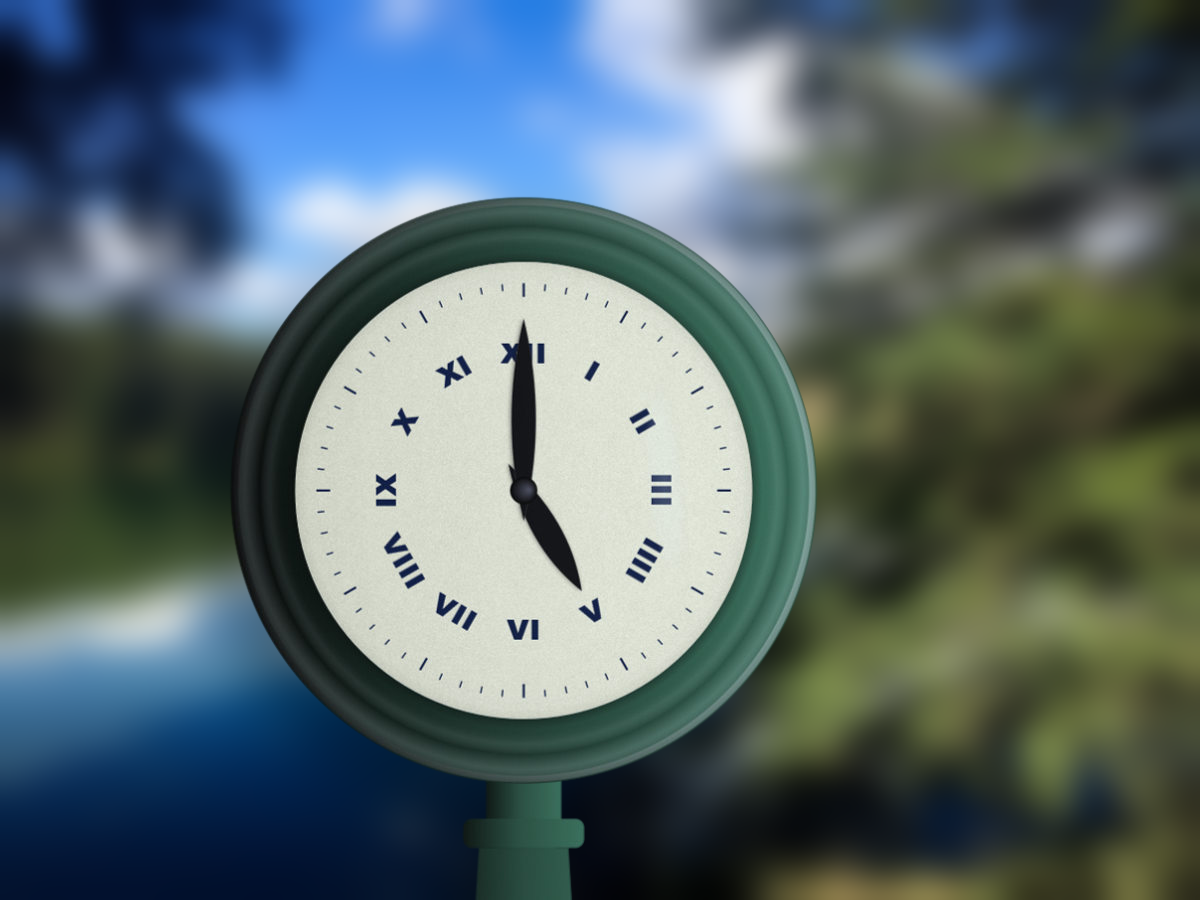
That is 5 h 00 min
